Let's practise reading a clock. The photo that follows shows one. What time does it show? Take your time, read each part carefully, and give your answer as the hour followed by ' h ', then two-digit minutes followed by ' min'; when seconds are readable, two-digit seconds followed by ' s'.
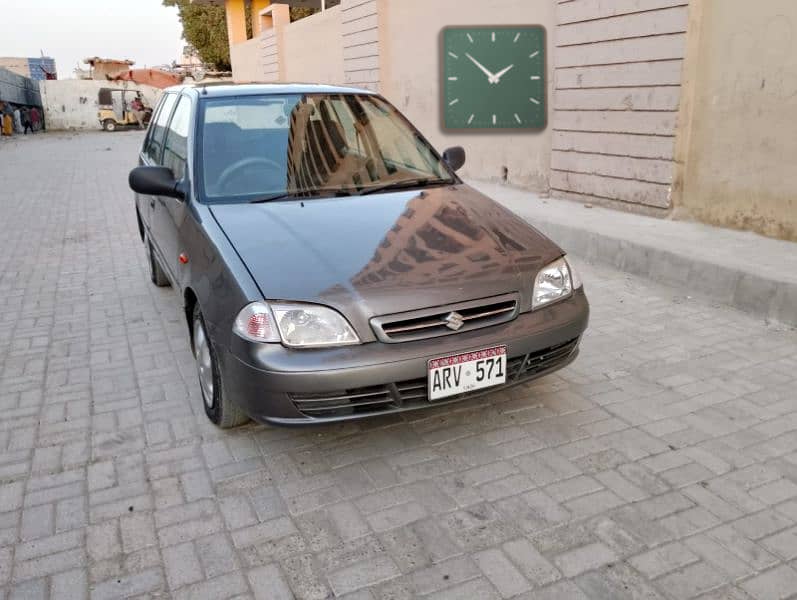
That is 1 h 52 min
